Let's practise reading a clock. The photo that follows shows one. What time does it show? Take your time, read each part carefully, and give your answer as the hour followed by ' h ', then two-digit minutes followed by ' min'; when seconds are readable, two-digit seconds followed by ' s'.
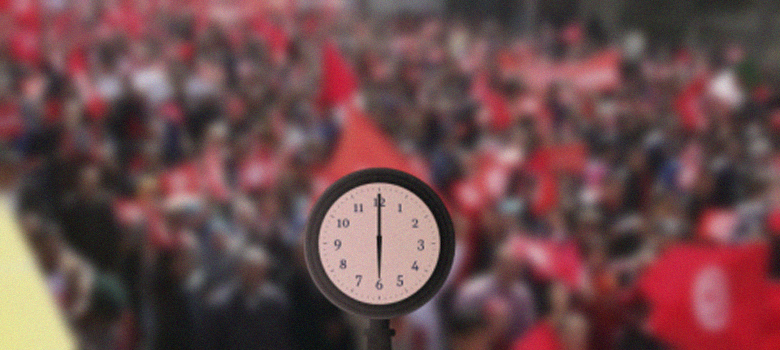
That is 6 h 00 min
